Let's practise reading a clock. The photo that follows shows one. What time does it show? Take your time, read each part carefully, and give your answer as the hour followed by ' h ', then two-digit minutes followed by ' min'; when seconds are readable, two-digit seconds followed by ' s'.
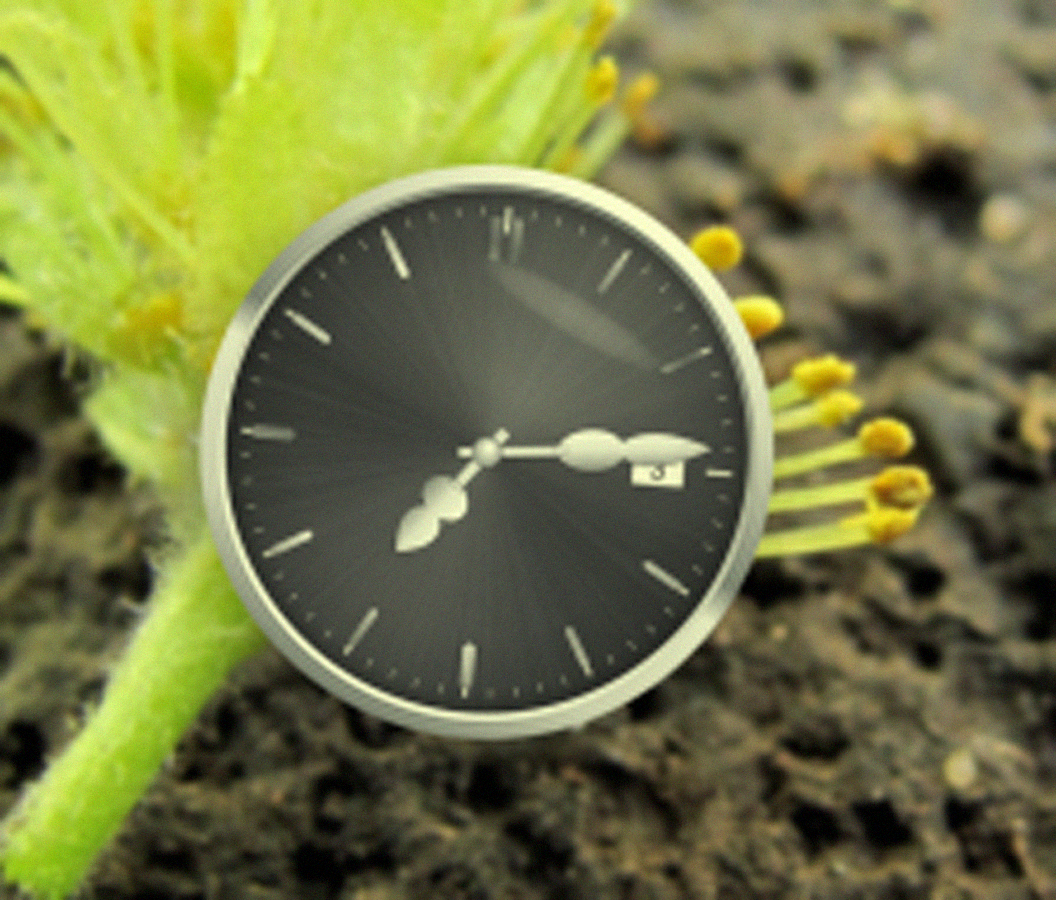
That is 7 h 14 min
